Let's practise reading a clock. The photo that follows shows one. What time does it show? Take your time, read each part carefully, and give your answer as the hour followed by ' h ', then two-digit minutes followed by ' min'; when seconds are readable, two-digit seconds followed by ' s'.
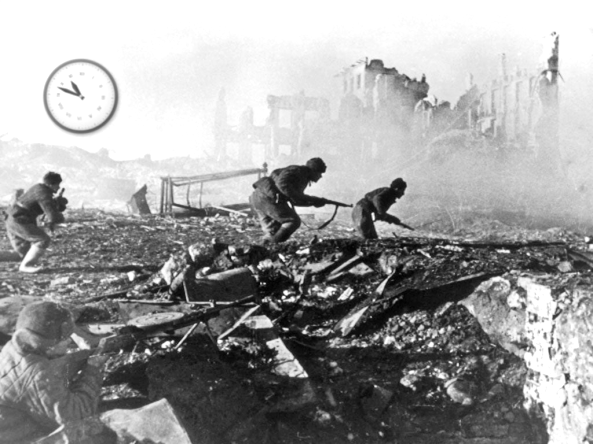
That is 10 h 48 min
